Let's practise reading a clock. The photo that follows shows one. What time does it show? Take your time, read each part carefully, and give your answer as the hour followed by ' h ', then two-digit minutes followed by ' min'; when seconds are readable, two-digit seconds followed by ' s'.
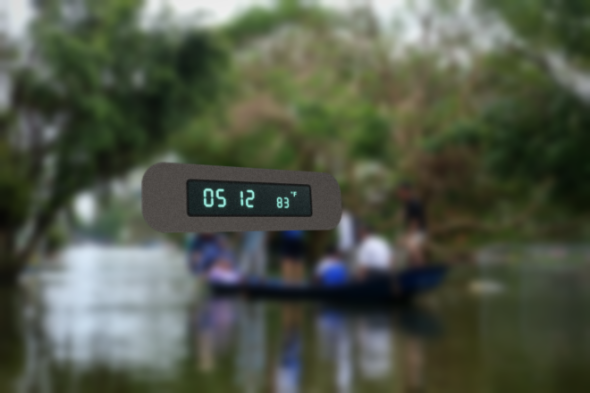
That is 5 h 12 min
